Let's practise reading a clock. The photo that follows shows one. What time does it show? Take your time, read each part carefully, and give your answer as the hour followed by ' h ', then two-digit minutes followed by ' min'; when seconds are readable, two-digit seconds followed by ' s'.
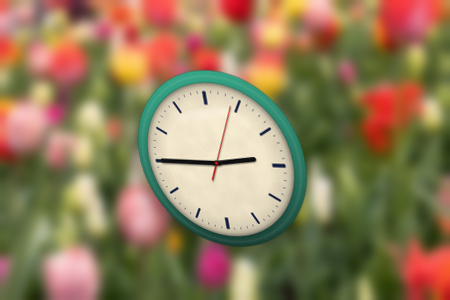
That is 2 h 45 min 04 s
